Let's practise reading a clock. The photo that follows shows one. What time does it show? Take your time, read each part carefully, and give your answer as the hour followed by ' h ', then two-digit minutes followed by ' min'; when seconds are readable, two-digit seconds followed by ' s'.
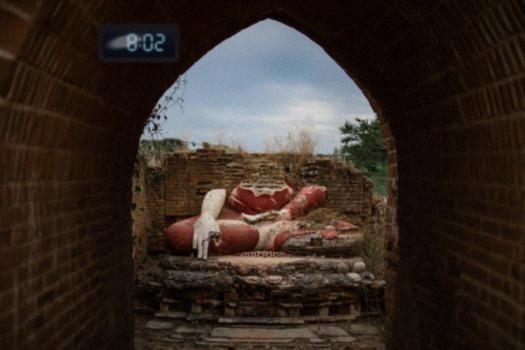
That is 8 h 02 min
